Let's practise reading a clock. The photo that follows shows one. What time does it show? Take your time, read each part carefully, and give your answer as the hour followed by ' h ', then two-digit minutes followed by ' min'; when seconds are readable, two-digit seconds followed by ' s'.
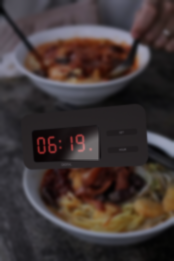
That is 6 h 19 min
